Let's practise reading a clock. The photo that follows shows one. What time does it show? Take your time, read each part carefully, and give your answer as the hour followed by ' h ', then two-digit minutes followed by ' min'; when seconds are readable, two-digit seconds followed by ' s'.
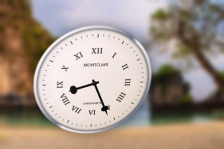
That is 8 h 26 min
